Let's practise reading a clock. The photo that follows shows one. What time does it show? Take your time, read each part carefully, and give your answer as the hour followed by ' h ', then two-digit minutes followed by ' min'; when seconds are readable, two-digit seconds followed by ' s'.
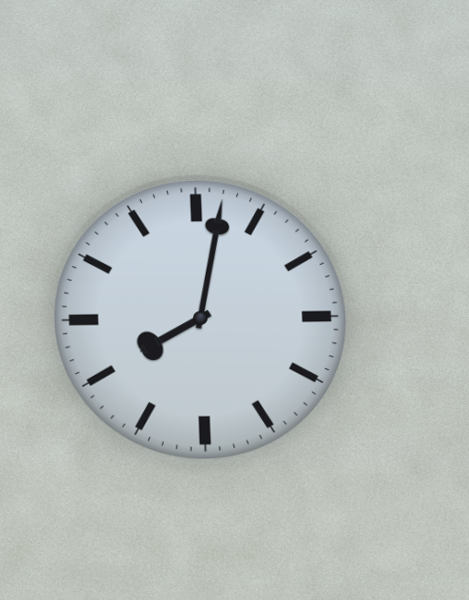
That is 8 h 02 min
